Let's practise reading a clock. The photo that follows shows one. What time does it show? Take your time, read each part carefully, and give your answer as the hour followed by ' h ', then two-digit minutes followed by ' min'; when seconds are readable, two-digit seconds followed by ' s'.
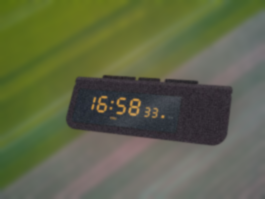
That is 16 h 58 min
